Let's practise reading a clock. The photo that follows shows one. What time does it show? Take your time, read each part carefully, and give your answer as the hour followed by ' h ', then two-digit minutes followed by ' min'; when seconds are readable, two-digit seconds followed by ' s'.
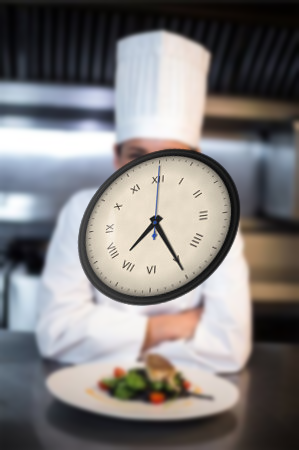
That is 7 h 25 min 00 s
